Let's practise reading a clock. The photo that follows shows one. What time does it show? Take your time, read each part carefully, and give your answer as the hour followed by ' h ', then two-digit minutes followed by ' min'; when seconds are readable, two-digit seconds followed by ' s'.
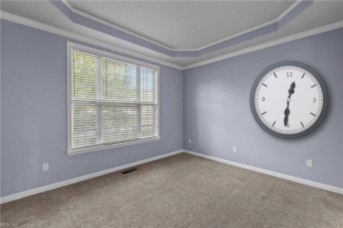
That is 12 h 31 min
